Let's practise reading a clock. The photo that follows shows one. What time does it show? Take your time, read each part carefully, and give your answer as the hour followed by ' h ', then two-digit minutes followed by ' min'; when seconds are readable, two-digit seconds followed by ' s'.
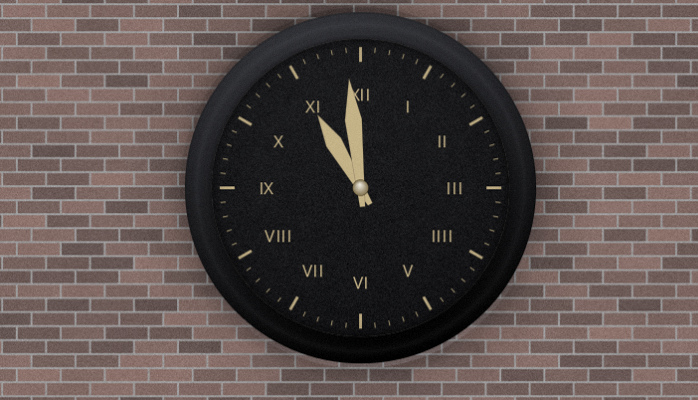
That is 10 h 59 min
